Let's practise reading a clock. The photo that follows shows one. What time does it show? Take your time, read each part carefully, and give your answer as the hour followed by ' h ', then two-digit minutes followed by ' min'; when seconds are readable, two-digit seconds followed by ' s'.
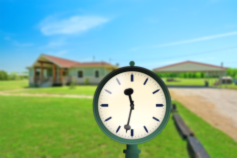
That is 11 h 32 min
